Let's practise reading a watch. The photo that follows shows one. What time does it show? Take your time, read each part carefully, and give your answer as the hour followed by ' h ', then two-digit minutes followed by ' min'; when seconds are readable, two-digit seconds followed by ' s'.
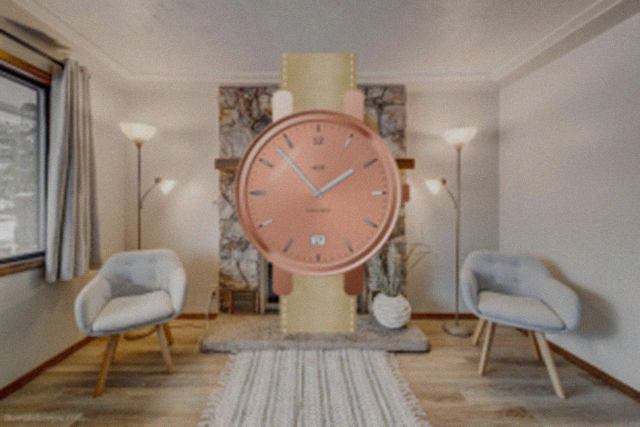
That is 1 h 53 min
